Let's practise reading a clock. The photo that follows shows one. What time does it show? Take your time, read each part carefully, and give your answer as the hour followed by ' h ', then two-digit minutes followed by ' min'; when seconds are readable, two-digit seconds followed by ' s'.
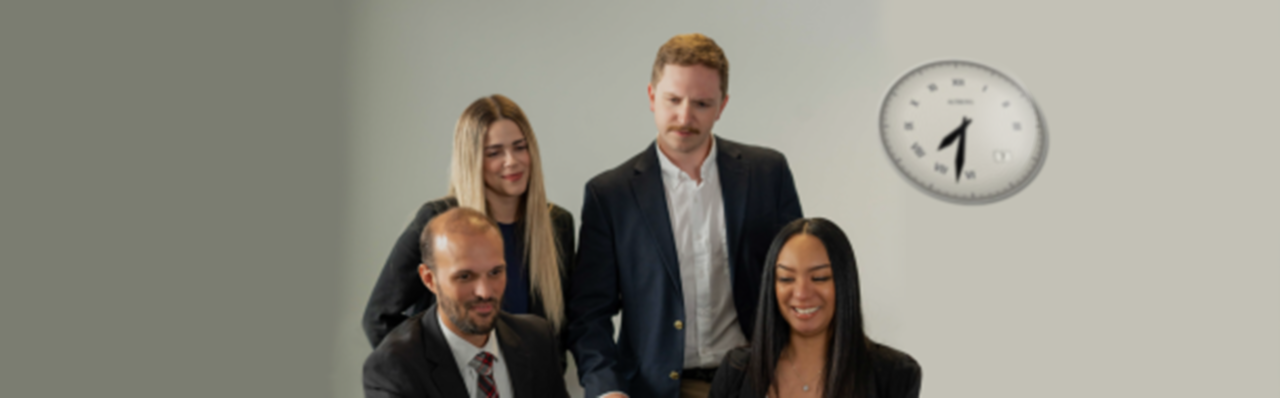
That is 7 h 32 min
